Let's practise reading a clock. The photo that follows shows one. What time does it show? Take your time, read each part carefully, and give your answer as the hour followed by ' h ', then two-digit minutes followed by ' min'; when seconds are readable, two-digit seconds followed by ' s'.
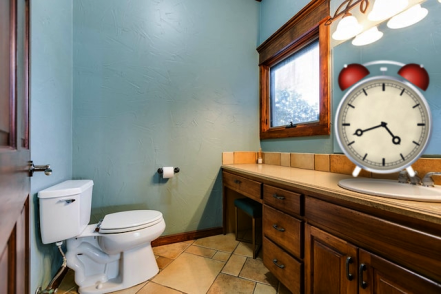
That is 4 h 42 min
